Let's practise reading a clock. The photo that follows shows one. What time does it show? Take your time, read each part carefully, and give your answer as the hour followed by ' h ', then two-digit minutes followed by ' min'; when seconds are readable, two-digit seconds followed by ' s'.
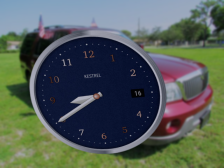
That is 8 h 40 min
